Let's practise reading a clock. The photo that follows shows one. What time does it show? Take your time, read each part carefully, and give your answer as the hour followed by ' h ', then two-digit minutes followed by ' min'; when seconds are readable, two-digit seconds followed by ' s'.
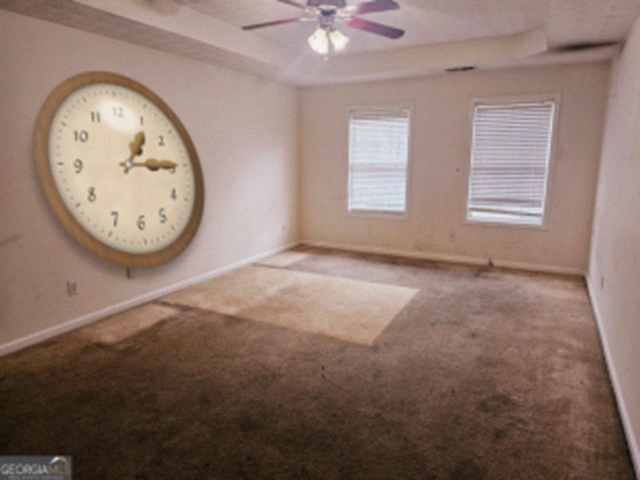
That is 1 h 15 min
